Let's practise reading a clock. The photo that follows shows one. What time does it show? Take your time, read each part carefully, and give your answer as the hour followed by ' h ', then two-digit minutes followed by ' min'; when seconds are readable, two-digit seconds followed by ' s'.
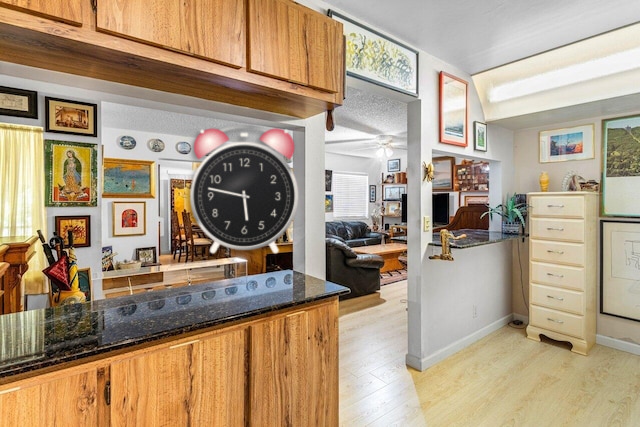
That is 5 h 47 min
